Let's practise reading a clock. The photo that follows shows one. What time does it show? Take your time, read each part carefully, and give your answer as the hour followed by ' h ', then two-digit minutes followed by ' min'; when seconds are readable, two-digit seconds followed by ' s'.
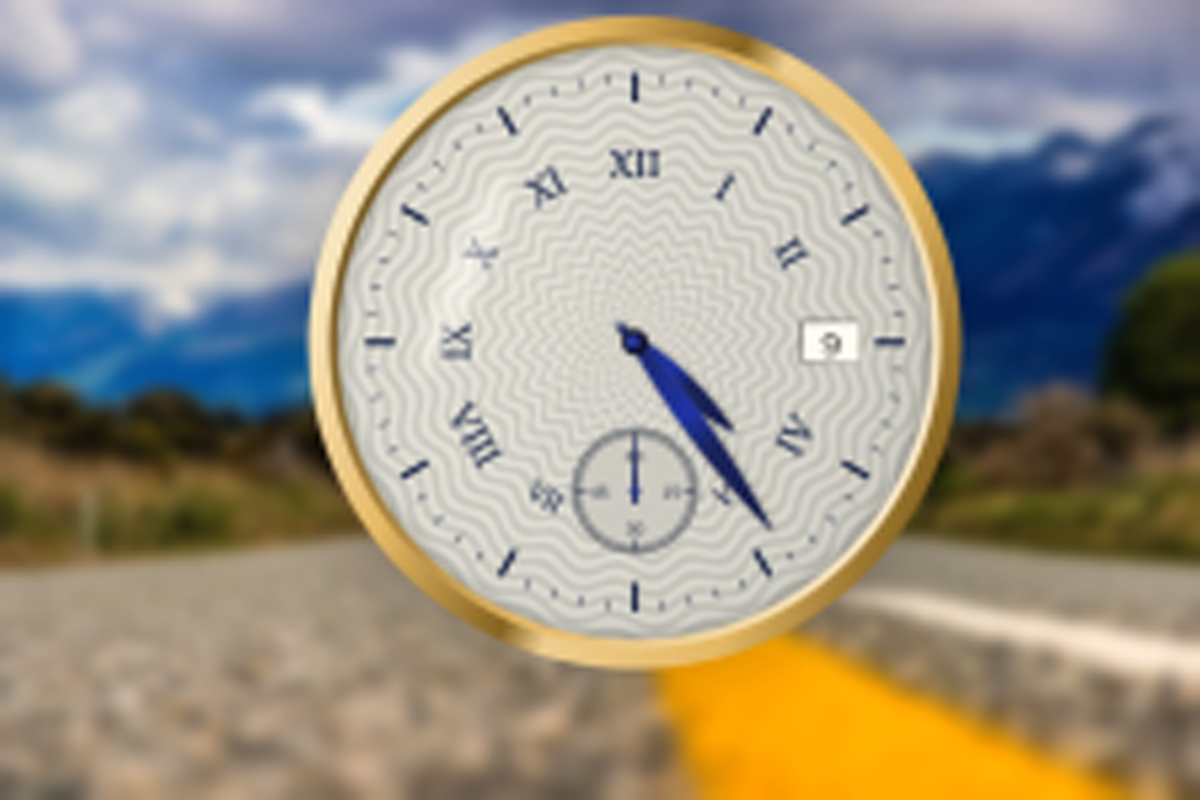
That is 4 h 24 min
